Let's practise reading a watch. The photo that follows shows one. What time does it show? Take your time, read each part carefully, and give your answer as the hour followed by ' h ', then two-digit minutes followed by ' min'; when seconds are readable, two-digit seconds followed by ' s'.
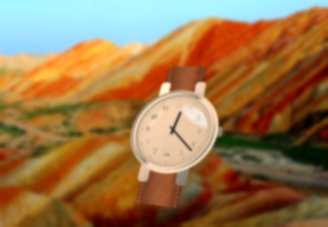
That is 12 h 22 min
